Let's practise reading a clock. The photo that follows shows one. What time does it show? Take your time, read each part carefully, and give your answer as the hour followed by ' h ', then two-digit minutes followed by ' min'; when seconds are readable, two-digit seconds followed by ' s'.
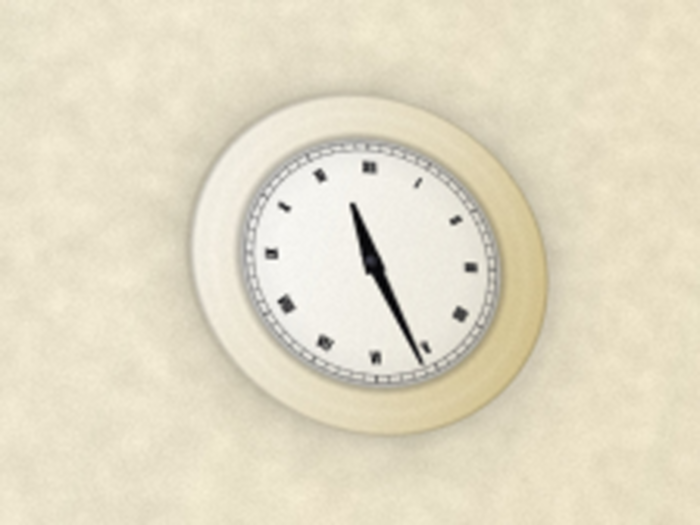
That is 11 h 26 min
